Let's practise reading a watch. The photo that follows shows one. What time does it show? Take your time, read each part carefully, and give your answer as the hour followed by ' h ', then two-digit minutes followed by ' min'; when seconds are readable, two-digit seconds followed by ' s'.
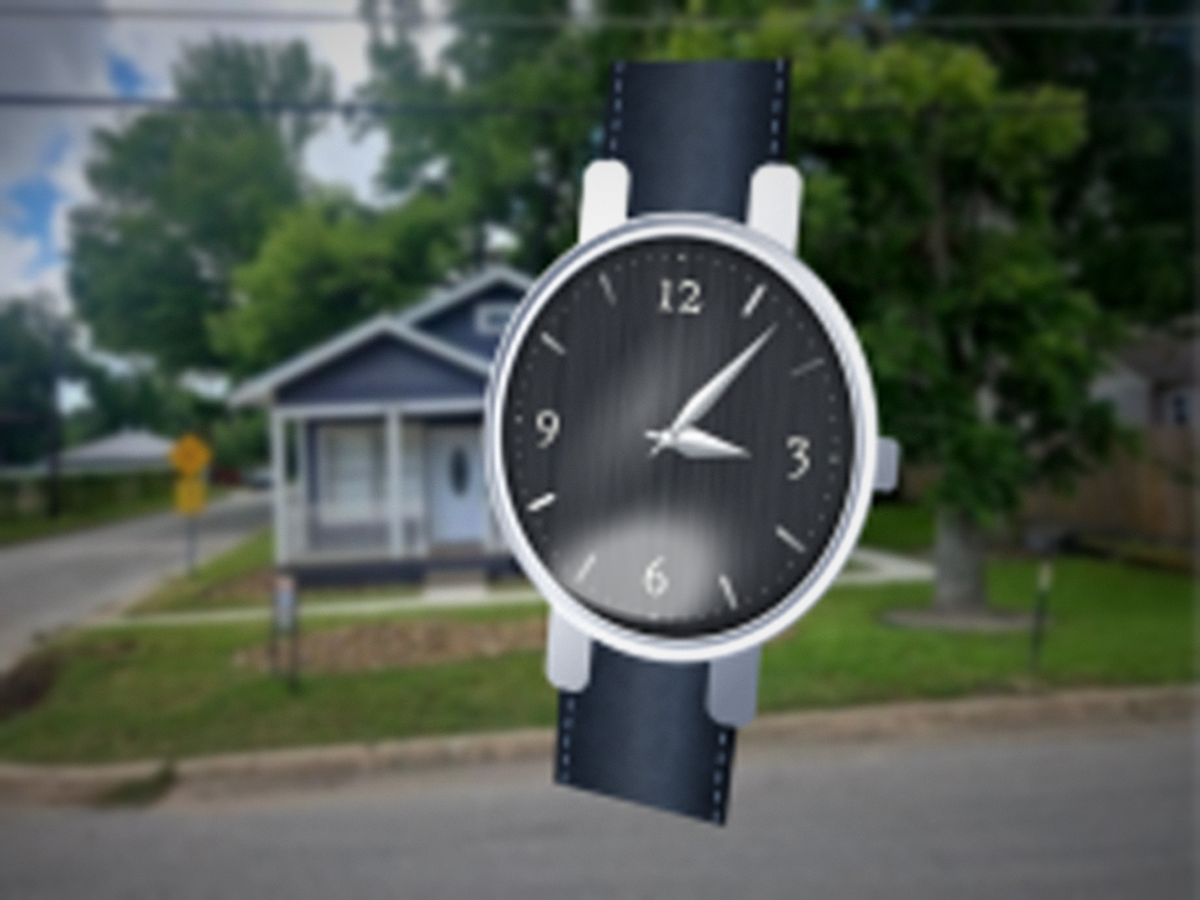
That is 3 h 07 min
